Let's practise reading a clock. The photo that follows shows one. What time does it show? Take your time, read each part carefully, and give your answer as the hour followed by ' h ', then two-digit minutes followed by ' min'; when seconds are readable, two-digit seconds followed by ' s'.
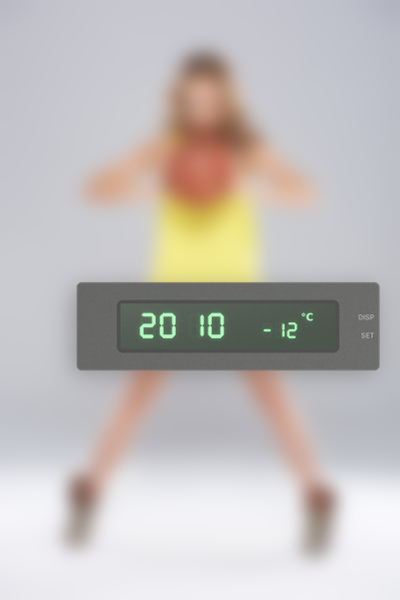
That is 20 h 10 min
